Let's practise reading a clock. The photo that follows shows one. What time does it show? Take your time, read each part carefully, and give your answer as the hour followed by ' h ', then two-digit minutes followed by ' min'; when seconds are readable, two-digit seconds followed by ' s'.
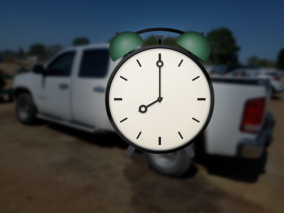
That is 8 h 00 min
